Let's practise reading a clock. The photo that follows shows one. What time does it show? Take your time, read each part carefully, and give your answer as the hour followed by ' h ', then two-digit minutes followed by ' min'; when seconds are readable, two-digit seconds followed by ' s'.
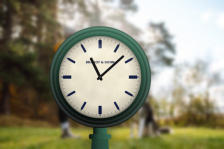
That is 11 h 08 min
